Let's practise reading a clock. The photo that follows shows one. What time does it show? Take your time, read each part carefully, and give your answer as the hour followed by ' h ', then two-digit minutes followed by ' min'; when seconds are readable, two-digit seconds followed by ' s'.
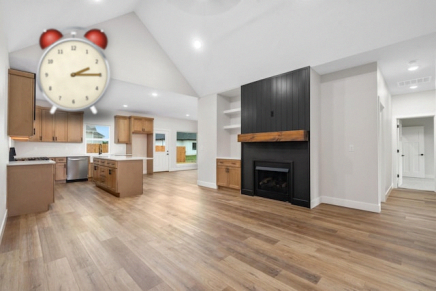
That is 2 h 15 min
